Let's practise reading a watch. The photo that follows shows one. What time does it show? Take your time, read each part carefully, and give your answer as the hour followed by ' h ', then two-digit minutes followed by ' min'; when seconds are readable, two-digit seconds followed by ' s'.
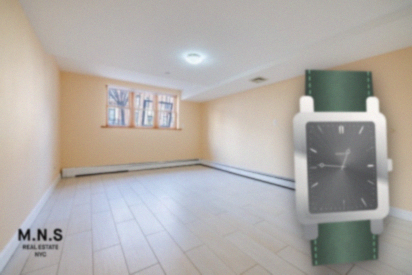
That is 12 h 46 min
